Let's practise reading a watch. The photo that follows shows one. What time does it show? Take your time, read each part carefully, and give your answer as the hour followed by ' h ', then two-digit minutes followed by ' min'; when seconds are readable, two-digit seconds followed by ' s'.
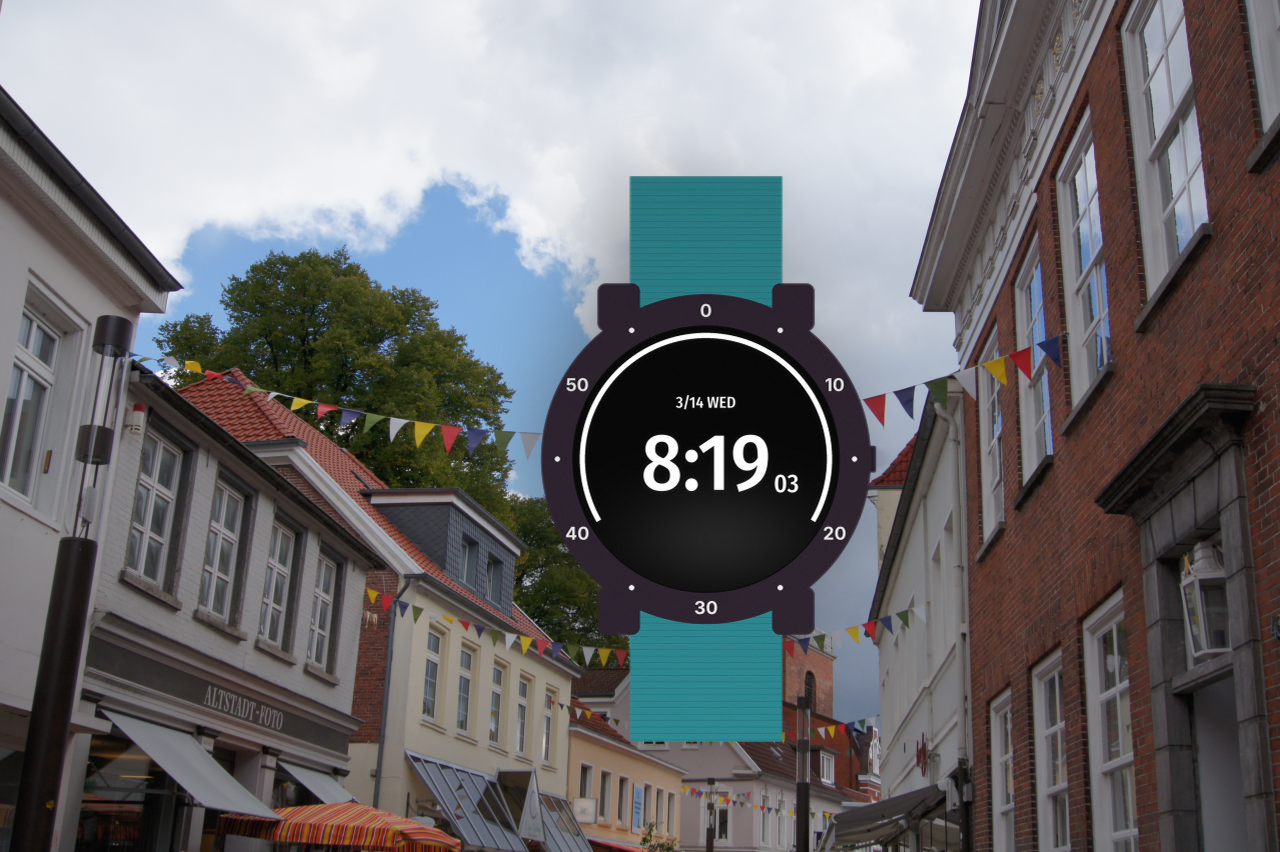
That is 8 h 19 min 03 s
